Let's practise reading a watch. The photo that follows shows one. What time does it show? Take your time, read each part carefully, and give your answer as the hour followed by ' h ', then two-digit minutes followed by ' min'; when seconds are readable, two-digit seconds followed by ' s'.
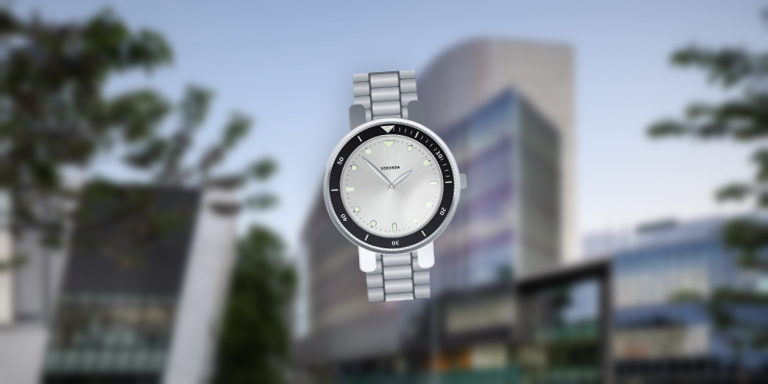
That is 1 h 53 min
